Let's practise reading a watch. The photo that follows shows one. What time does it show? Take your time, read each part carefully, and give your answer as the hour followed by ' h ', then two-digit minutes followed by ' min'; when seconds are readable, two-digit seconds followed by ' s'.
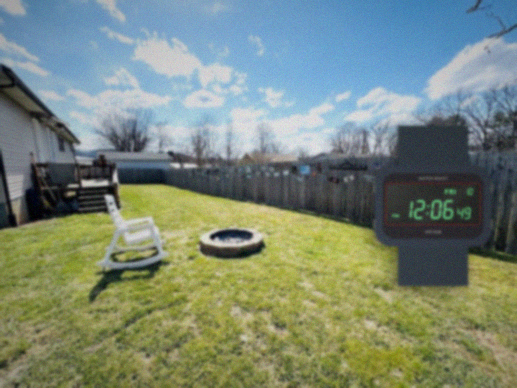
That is 12 h 06 min 49 s
